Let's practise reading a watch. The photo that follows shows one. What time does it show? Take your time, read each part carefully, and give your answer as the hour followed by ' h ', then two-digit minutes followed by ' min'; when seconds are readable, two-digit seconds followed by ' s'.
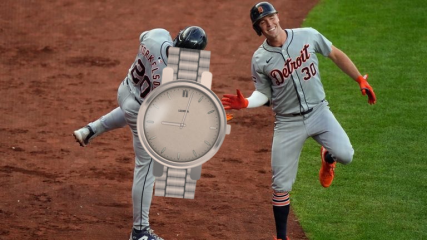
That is 9 h 02 min
